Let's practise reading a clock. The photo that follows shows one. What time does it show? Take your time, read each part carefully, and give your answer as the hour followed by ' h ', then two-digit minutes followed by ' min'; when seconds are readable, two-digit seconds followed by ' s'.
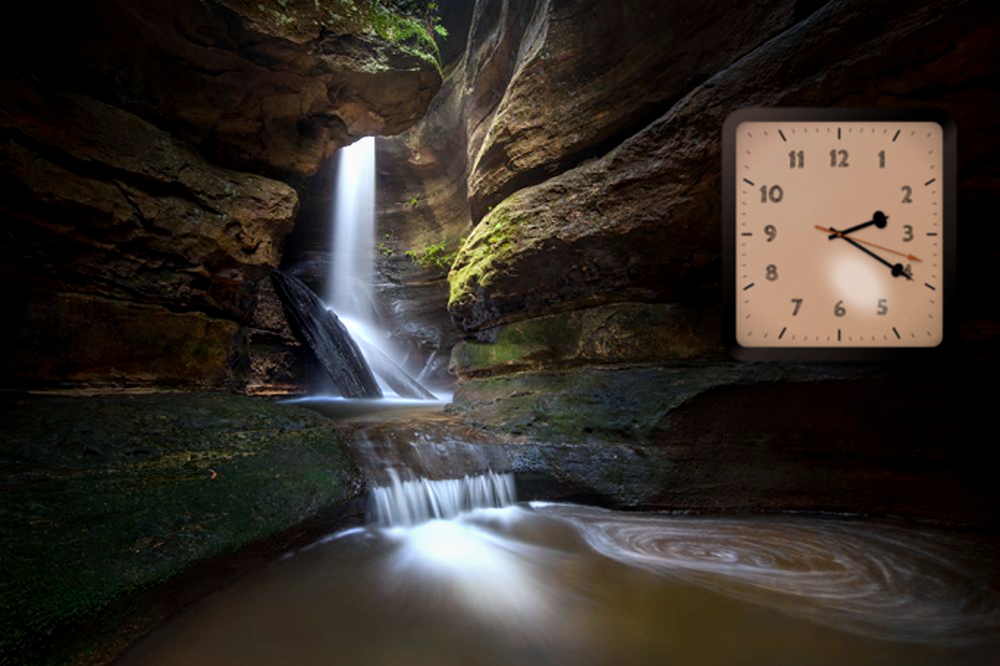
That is 2 h 20 min 18 s
